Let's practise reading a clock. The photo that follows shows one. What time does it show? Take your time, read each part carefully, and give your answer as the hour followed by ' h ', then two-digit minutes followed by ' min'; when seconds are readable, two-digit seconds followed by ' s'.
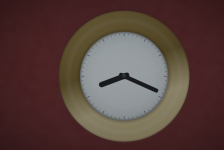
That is 8 h 19 min
